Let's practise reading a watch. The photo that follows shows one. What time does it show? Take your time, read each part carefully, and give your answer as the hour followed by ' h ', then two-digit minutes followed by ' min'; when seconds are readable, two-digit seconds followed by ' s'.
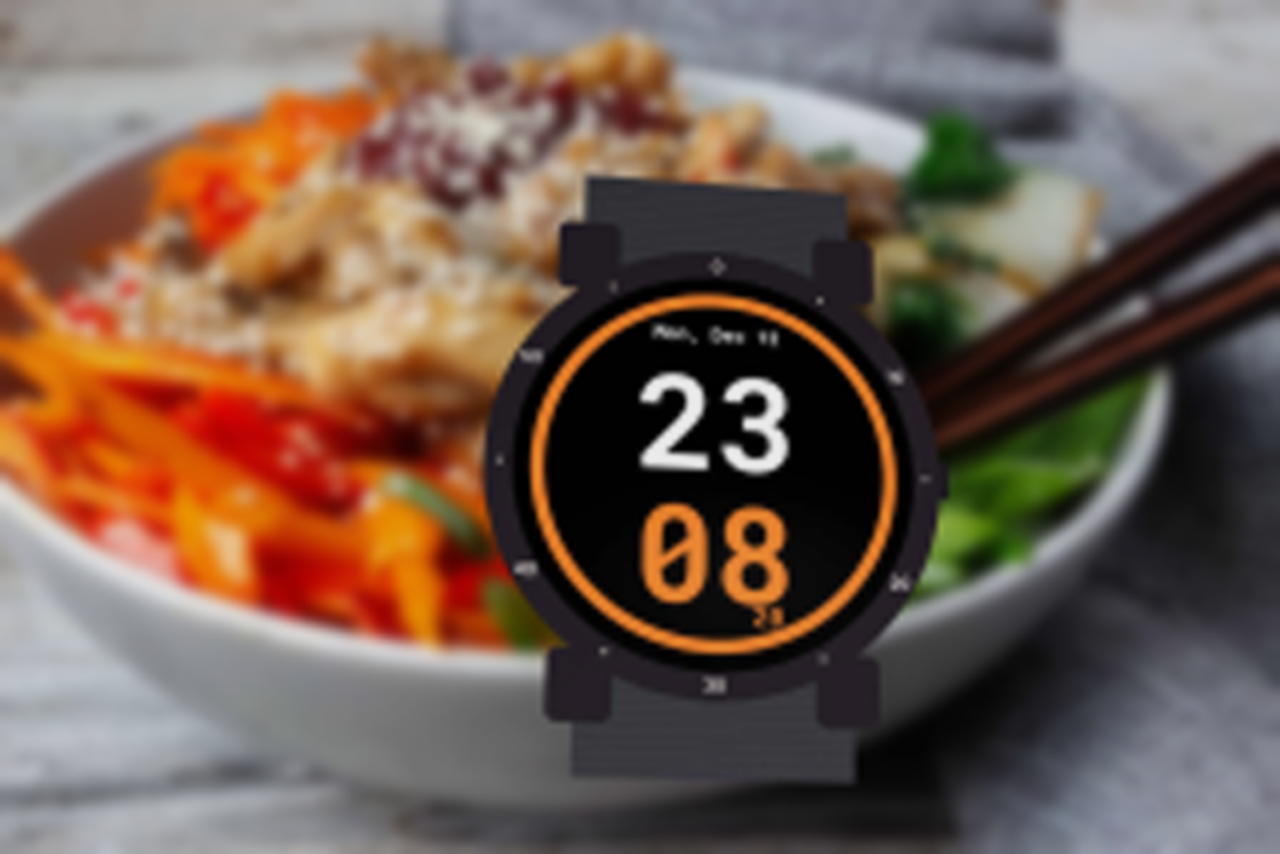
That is 23 h 08 min
